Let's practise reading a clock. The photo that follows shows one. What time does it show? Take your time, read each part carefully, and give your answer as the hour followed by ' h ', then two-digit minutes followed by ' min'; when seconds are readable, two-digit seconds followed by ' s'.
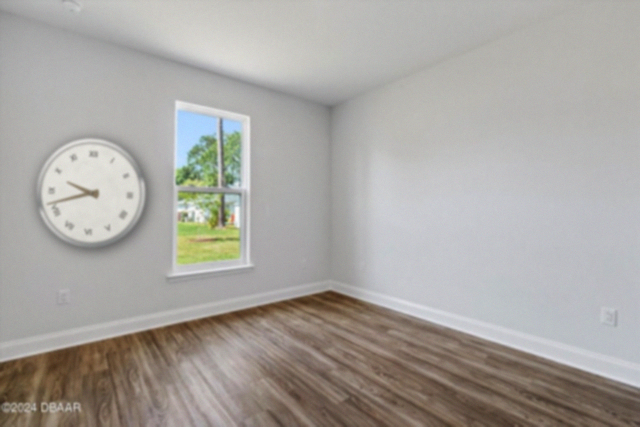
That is 9 h 42 min
